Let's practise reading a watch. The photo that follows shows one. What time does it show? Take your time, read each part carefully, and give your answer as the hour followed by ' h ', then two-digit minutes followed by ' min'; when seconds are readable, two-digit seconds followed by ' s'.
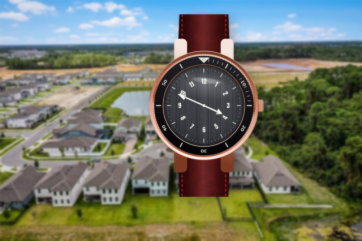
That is 3 h 49 min
